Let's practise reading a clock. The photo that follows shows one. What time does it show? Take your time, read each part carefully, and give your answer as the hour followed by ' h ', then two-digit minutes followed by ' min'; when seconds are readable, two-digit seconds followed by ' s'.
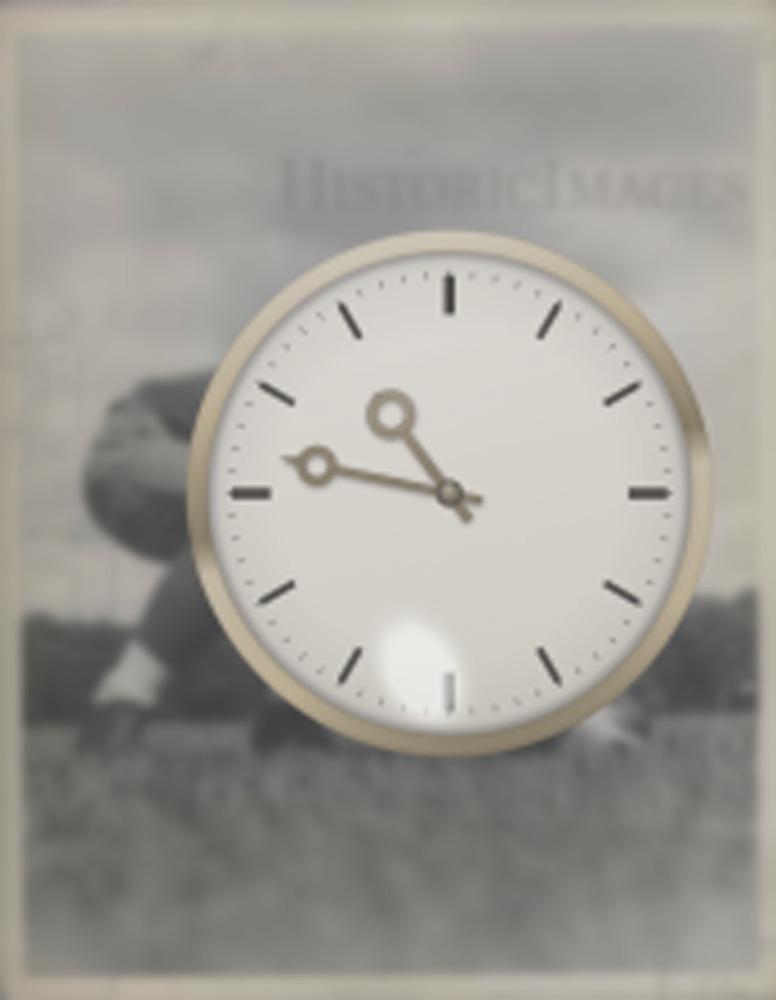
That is 10 h 47 min
